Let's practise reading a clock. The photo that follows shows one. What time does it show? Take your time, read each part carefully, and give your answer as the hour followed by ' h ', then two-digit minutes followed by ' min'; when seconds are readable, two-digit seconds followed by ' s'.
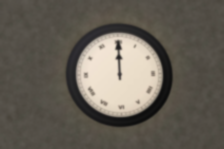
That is 12 h 00 min
